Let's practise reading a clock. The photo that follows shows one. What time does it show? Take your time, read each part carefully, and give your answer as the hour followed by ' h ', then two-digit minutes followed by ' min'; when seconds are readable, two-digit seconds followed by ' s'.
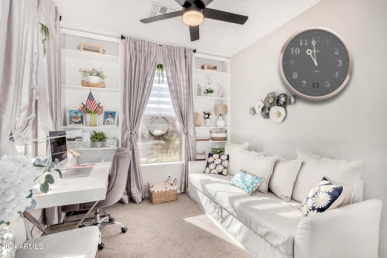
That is 10 h 59 min
